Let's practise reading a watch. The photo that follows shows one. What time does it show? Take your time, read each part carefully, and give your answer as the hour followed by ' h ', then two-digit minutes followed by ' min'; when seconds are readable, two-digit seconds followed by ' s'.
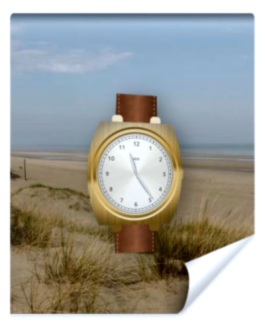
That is 11 h 24 min
